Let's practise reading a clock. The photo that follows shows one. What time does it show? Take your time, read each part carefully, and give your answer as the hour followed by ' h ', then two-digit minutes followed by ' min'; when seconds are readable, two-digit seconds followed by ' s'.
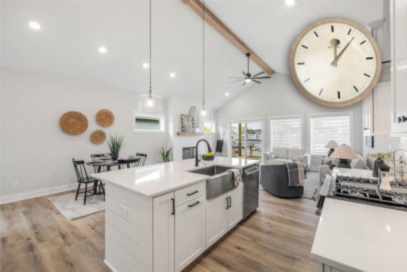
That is 12 h 07 min
